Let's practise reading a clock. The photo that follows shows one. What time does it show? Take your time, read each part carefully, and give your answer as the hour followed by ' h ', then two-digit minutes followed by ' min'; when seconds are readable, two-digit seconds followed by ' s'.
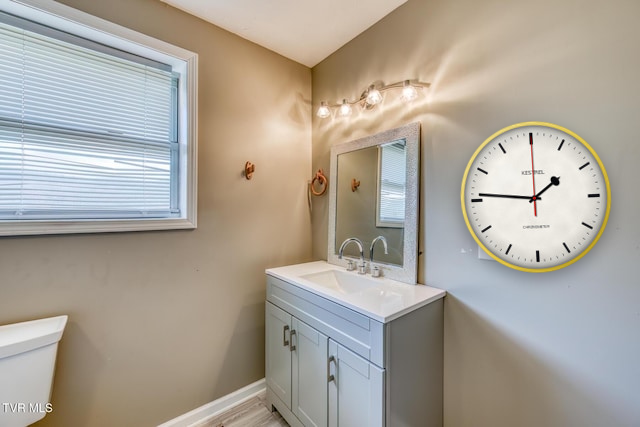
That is 1 h 46 min 00 s
